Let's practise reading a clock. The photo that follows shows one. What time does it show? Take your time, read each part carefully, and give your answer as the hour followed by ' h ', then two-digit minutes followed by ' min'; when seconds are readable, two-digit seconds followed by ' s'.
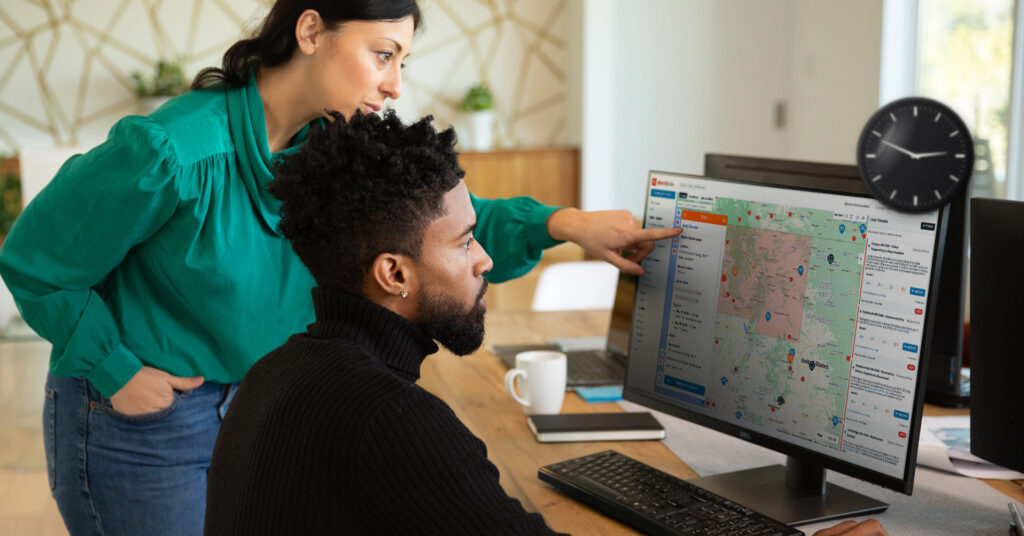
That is 2 h 49 min
